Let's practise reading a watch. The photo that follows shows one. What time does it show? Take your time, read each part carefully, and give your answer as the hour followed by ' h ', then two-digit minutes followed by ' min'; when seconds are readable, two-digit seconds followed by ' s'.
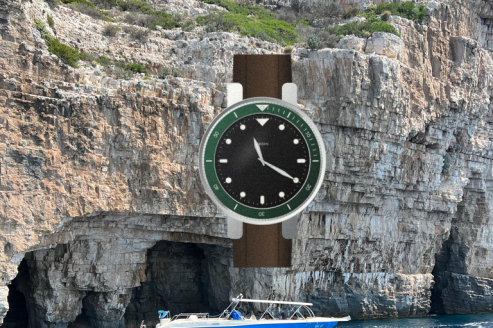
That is 11 h 20 min
